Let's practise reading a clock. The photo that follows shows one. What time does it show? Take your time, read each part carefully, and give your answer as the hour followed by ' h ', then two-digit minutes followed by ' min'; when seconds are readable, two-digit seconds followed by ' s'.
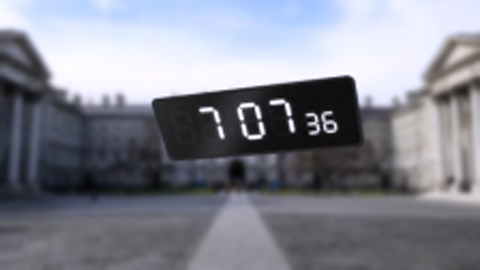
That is 7 h 07 min 36 s
